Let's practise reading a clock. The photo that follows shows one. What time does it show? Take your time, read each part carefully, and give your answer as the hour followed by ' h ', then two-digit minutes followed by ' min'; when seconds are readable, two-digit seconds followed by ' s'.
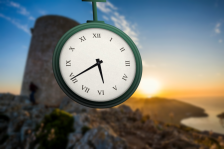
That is 5 h 40 min
